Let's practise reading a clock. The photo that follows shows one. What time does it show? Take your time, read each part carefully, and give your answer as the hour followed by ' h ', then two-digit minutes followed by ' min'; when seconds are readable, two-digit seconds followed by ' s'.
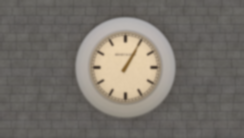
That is 1 h 05 min
